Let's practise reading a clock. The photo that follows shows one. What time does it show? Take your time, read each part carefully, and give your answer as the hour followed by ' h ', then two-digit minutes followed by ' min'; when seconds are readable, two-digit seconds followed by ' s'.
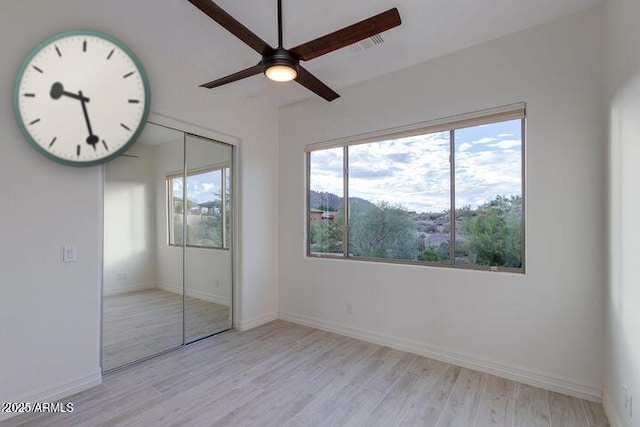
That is 9 h 27 min
